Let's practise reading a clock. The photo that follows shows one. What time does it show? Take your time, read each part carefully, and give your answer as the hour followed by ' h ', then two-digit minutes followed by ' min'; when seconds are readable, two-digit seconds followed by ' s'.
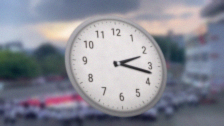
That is 2 h 17 min
